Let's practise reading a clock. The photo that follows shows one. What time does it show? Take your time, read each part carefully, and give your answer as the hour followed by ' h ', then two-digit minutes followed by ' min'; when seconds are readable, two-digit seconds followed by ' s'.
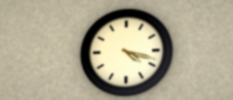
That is 4 h 18 min
